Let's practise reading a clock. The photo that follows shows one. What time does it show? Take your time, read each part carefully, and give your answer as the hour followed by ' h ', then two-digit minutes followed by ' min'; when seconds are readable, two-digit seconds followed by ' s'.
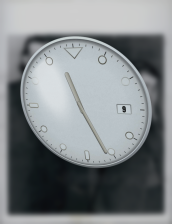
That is 11 h 26 min
